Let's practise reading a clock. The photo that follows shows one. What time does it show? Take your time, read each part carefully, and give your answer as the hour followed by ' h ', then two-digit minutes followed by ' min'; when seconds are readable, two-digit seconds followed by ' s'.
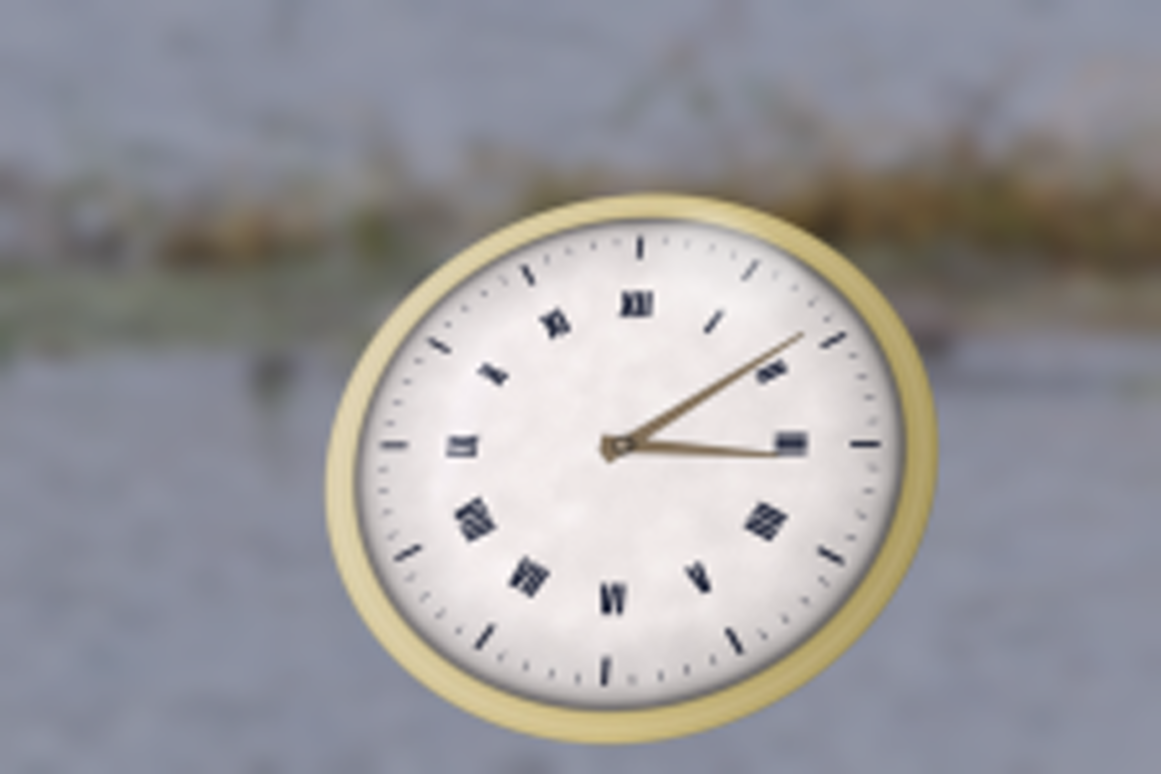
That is 3 h 09 min
